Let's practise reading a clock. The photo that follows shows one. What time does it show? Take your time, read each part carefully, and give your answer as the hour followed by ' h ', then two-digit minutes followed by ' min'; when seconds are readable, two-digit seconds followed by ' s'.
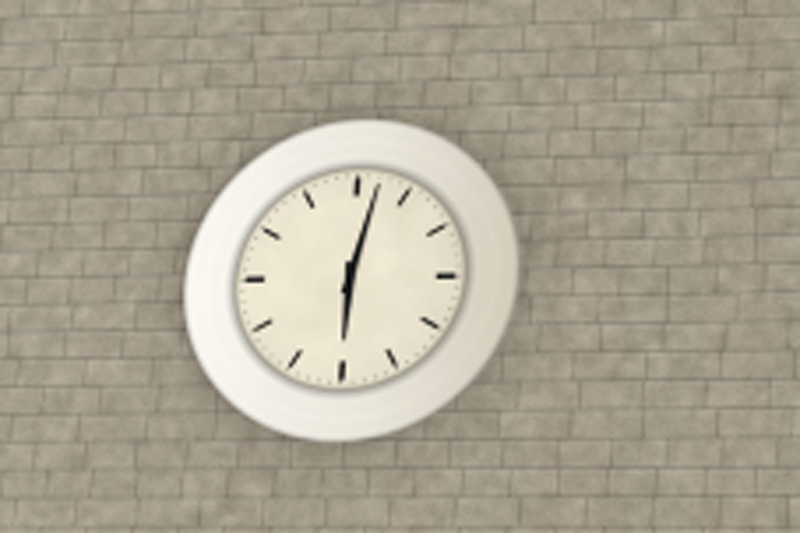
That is 6 h 02 min
